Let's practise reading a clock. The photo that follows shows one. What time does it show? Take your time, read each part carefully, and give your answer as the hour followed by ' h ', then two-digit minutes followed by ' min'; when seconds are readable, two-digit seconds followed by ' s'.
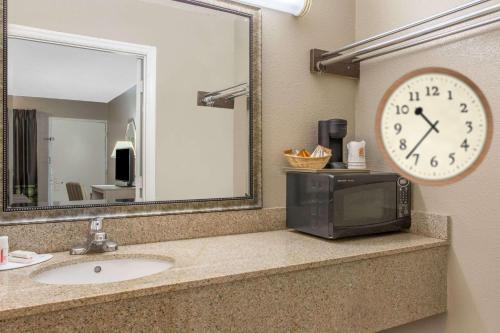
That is 10 h 37 min
